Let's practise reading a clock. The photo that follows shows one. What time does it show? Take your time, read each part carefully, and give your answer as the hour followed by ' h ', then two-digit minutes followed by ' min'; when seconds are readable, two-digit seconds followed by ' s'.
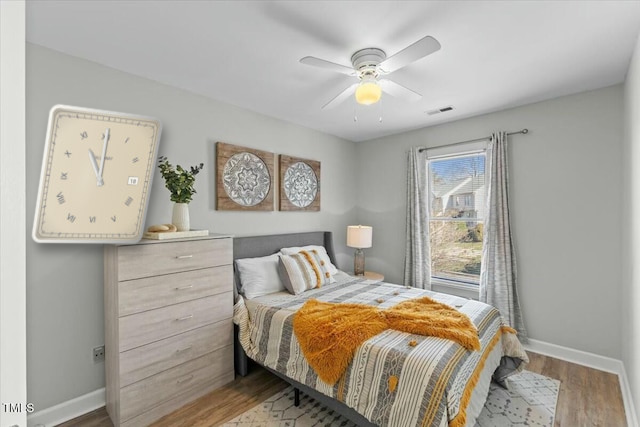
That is 11 h 00 min
